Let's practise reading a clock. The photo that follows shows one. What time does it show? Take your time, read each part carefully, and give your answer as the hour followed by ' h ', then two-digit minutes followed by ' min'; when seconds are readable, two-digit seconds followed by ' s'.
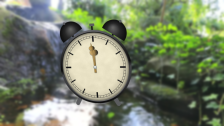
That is 11 h 59 min
